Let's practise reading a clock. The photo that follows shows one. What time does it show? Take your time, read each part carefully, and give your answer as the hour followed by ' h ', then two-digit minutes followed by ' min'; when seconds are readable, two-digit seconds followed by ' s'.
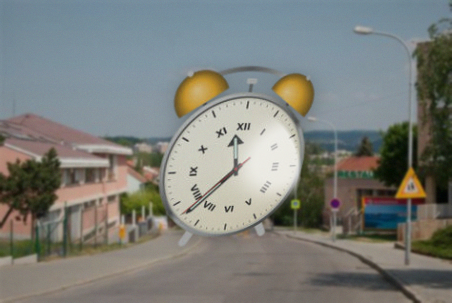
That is 11 h 37 min 38 s
